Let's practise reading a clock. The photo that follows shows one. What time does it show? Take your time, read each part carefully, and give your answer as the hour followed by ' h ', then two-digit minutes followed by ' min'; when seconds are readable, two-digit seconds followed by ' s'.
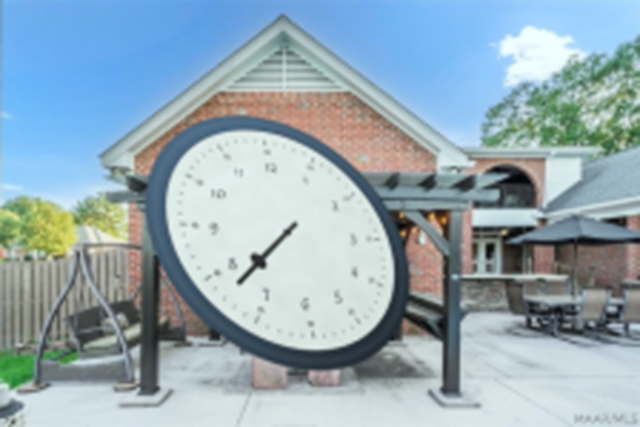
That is 7 h 38 min
